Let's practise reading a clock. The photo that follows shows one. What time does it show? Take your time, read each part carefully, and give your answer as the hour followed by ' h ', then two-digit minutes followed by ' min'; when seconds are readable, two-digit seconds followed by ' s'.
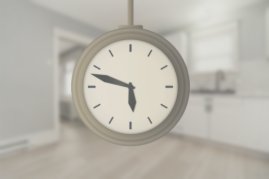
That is 5 h 48 min
